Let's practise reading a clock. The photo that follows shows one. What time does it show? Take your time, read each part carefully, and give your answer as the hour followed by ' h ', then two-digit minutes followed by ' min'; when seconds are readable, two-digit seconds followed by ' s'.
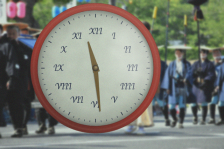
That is 11 h 29 min
